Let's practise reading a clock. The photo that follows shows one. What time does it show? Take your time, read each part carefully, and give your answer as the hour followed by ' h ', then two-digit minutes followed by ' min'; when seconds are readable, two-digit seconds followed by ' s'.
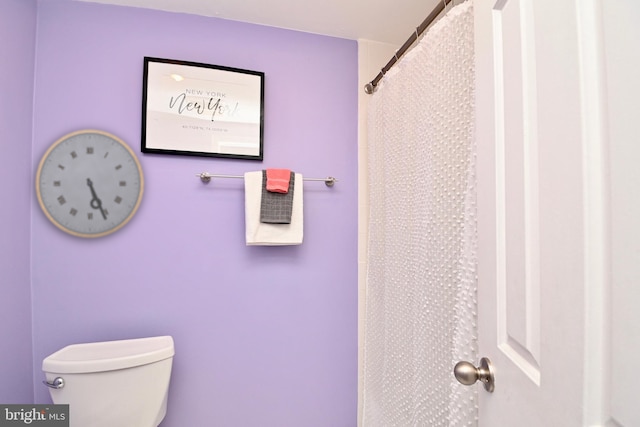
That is 5 h 26 min
